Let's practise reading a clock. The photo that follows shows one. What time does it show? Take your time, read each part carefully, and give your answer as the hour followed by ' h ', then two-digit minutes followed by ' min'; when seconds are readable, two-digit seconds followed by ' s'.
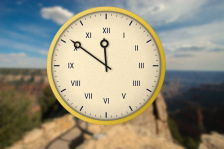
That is 11 h 51 min
